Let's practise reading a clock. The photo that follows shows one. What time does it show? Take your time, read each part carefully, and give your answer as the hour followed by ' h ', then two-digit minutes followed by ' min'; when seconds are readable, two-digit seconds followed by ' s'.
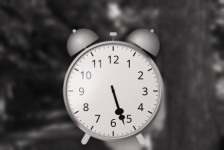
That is 5 h 27 min
